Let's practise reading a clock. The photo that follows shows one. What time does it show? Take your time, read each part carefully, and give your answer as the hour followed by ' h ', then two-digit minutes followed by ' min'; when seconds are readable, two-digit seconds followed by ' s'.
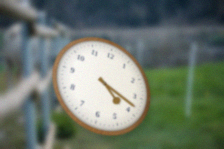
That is 4 h 18 min
